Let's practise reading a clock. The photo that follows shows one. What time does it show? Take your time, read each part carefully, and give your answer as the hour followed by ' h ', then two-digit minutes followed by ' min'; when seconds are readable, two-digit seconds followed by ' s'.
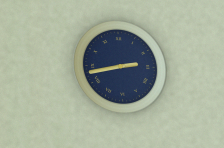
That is 2 h 43 min
